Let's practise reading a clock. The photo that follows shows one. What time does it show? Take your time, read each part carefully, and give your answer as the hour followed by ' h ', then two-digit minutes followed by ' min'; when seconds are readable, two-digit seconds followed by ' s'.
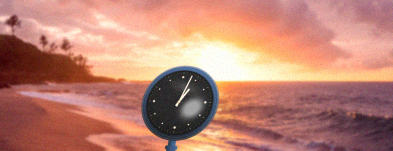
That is 1 h 03 min
